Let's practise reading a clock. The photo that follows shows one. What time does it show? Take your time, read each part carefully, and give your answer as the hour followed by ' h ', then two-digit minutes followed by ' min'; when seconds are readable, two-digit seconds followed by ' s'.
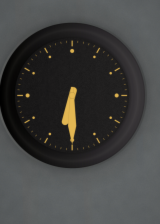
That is 6 h 30 min
